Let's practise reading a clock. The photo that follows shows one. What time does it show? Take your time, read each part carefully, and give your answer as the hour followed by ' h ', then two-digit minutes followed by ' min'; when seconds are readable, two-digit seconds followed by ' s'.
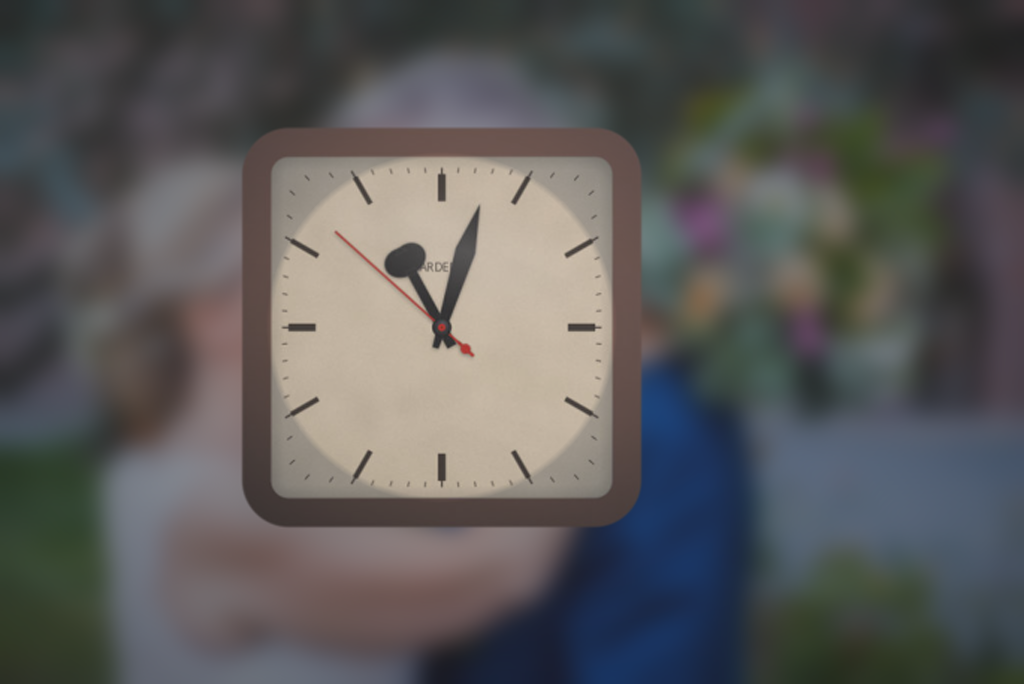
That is 11 h 02 min 52 s
